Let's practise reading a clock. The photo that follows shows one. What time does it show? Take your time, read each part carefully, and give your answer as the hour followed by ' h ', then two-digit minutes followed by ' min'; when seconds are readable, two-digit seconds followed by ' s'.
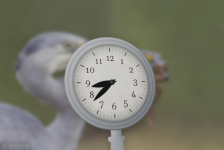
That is 8 h 38 min
